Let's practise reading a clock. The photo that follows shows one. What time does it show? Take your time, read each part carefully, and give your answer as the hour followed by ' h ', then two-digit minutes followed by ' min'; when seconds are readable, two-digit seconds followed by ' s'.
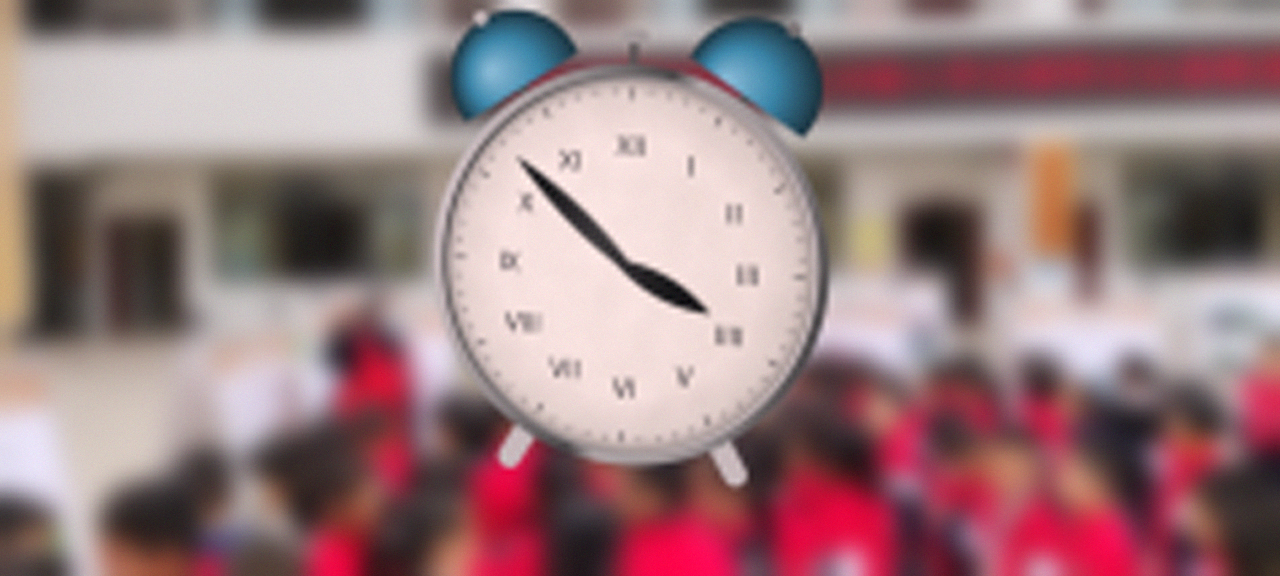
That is 3 h 52 min
